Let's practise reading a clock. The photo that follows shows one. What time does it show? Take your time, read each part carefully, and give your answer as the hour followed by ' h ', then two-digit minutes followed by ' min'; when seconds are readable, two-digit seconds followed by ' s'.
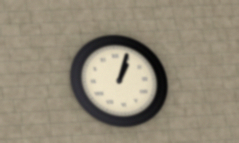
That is 1 h 04 min
